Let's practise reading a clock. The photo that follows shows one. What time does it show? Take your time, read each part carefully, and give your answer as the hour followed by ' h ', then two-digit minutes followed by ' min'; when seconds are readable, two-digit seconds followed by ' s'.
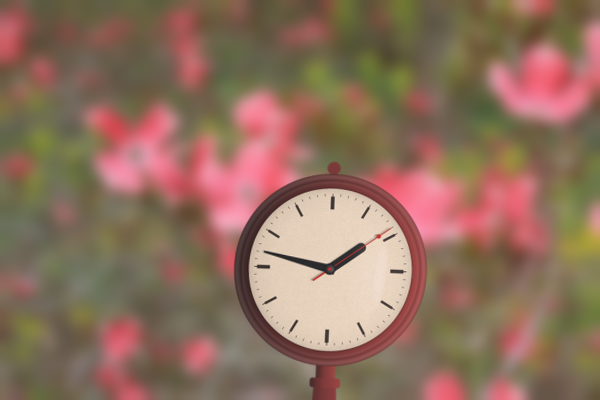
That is 1 h 47 min 09 s
